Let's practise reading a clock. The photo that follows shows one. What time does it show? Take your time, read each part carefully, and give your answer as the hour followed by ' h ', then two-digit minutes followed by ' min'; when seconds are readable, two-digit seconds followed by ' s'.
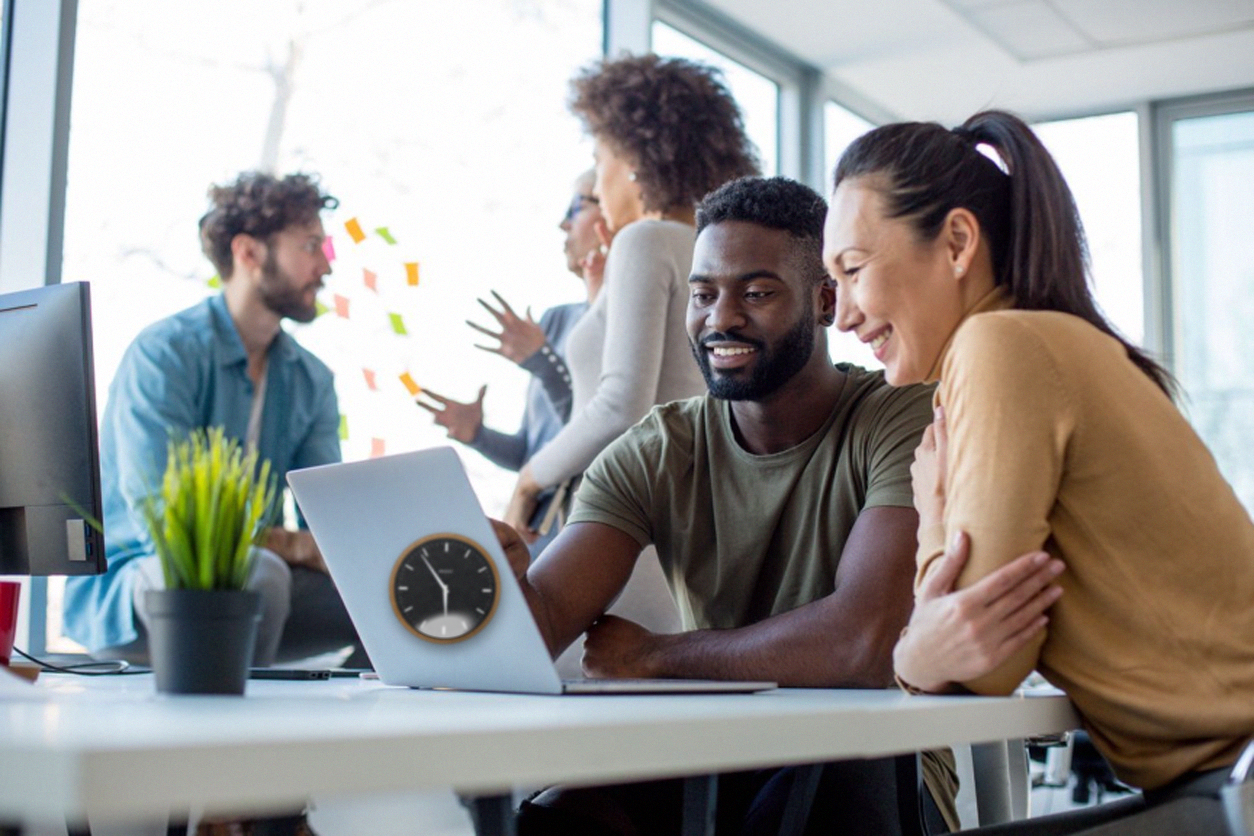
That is 5 h 54 min
